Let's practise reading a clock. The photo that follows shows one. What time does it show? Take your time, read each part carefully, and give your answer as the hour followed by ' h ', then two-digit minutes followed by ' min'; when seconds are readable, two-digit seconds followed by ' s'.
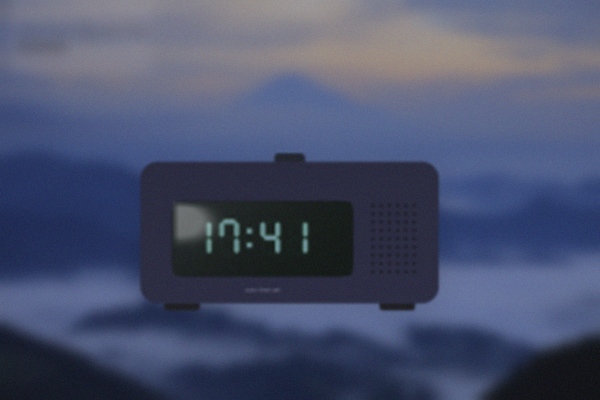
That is 17 h 41 min
